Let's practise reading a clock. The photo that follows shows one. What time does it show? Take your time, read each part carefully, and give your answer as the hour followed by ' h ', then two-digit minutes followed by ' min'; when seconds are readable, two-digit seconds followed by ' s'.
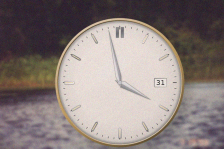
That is 3 h 58 min
